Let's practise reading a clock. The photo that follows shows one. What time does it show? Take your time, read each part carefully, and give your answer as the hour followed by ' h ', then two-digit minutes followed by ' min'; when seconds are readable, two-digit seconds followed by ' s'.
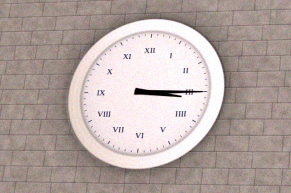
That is 3 h 15 min
